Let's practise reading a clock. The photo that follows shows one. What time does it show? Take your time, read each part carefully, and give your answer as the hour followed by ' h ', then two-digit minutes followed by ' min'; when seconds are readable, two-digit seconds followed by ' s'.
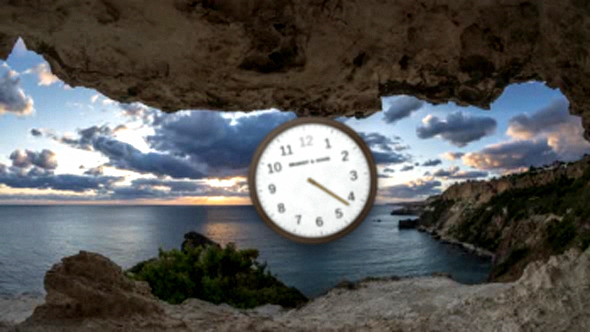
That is 4 h 22 min
